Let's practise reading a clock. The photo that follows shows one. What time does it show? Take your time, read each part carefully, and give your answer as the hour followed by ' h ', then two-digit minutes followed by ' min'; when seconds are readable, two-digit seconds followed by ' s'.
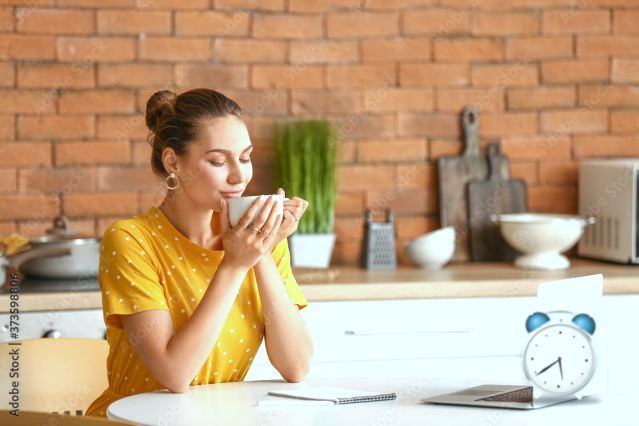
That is 5 h 39 min
